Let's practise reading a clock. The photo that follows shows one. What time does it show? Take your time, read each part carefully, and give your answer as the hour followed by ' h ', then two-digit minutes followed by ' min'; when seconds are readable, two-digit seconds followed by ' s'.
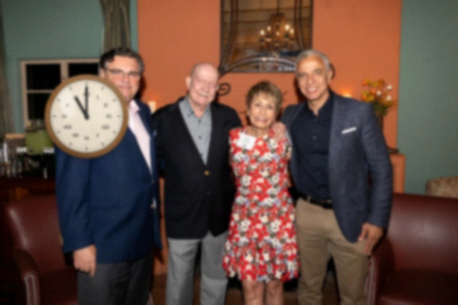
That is 11 h 00 min
